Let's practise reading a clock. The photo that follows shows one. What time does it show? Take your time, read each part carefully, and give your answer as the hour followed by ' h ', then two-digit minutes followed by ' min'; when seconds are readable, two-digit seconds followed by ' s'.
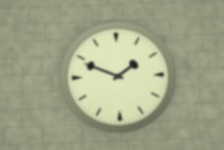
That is 1 h 49 min
